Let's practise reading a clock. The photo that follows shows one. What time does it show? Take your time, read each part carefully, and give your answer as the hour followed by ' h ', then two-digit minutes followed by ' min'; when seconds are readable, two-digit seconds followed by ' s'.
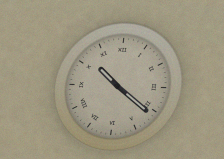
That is 10 h 21 min
